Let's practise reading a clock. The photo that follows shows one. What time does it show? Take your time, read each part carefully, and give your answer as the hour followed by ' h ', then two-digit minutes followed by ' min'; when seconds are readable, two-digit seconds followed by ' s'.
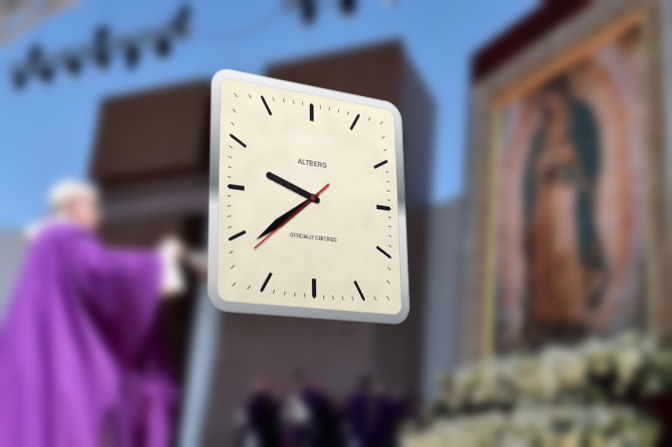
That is 9 h 38 min 38 s
